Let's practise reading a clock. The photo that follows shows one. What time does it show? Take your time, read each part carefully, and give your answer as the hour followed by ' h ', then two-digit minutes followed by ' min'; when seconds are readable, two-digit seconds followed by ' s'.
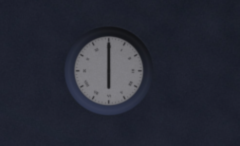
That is 6 h 00 min
